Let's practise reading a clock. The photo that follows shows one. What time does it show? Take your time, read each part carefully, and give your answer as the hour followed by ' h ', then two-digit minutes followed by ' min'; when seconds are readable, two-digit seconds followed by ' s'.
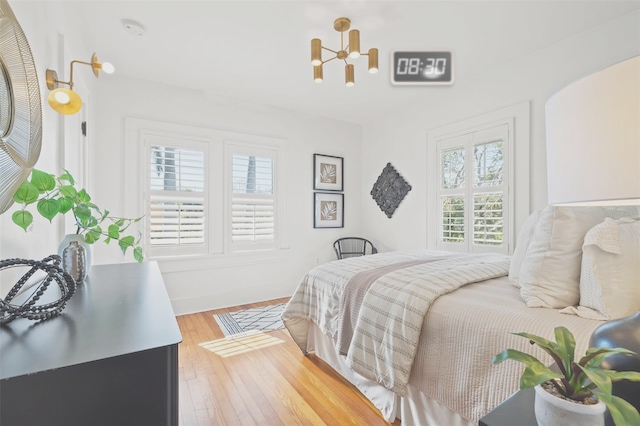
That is 8 h 30 min
